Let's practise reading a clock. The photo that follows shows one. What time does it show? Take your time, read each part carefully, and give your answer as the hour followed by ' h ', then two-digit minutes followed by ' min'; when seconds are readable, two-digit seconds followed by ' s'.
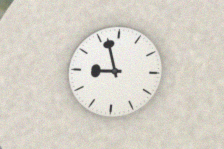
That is 8 h 57 min
